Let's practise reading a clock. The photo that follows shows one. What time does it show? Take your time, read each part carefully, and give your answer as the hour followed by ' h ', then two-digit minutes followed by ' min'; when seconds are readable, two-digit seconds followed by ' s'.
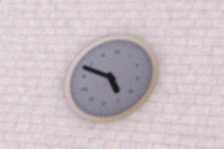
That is 4 h 48 min
